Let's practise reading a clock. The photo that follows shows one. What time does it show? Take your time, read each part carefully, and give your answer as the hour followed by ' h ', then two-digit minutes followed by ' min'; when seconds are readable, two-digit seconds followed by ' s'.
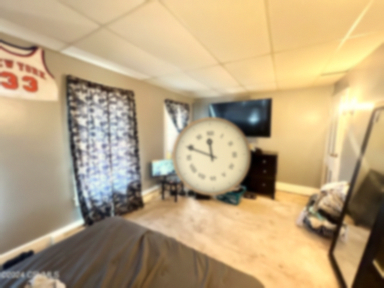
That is 11 h 49 min
